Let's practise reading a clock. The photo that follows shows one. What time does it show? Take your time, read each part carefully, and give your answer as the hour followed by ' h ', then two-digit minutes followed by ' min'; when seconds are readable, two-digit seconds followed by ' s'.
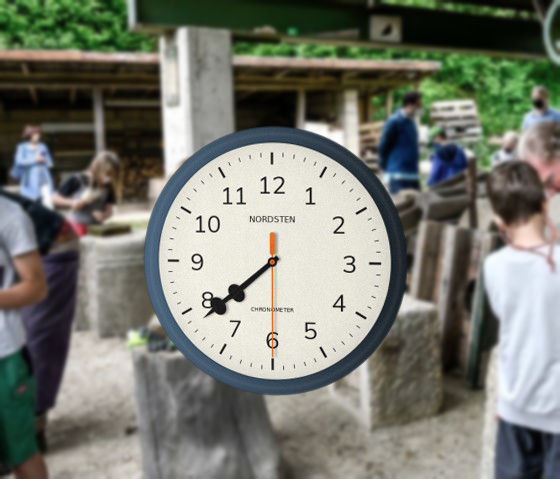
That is 7 h 38 min 30 s
